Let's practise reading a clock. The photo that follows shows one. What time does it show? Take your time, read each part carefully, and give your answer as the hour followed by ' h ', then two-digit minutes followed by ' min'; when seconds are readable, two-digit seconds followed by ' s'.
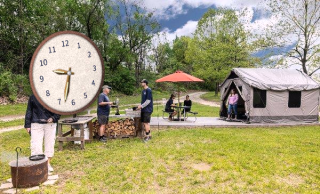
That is 9 h 33 min
